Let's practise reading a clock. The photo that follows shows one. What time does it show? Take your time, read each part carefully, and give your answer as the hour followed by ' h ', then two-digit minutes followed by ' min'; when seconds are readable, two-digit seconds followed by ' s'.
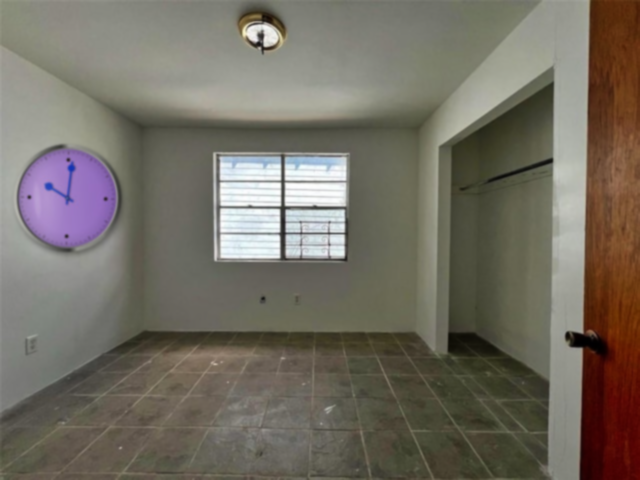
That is 10 h 01 min
